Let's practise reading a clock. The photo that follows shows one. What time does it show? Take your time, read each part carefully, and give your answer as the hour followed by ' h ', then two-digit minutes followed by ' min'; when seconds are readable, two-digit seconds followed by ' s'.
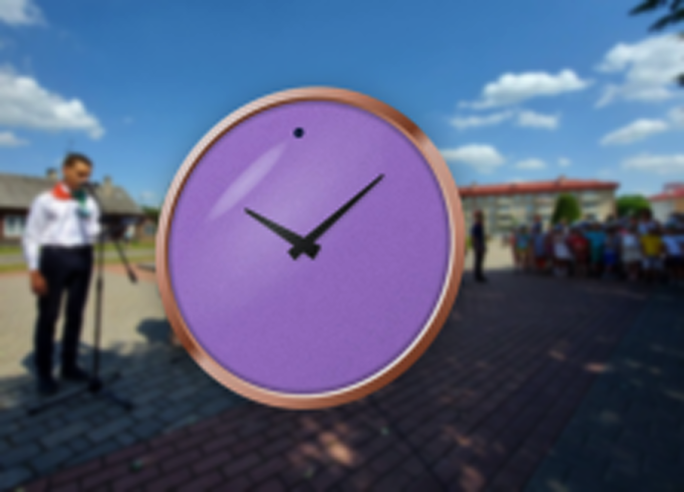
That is 10 h 09 min
